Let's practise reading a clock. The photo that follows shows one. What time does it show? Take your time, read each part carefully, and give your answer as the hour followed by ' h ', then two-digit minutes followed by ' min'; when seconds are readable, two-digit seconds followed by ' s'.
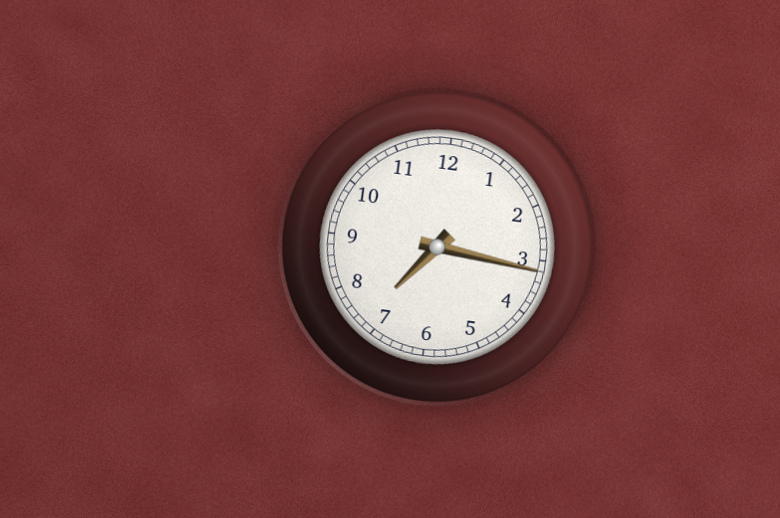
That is 7 h 16 min
